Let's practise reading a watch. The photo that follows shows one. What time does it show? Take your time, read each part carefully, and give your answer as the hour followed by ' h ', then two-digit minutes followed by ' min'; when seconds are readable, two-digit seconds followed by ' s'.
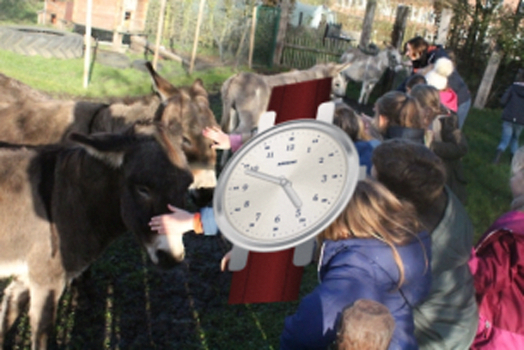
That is 4 h 49 min
